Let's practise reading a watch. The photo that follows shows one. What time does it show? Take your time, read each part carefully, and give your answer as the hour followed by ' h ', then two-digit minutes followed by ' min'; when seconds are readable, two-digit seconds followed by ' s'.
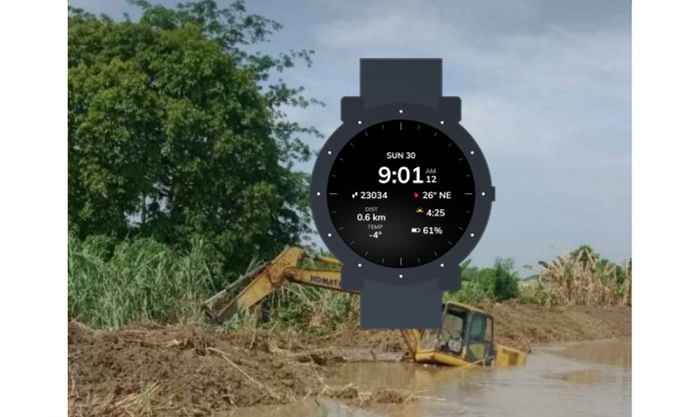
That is 9 h 01 min 12 s
